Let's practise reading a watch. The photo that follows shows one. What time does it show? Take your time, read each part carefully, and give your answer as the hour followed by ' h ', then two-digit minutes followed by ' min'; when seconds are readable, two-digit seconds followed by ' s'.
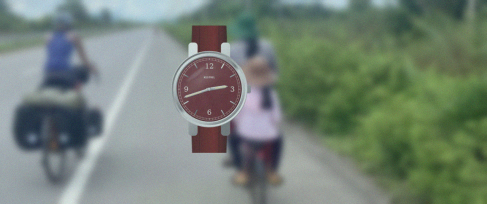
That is 2 h 42 min
